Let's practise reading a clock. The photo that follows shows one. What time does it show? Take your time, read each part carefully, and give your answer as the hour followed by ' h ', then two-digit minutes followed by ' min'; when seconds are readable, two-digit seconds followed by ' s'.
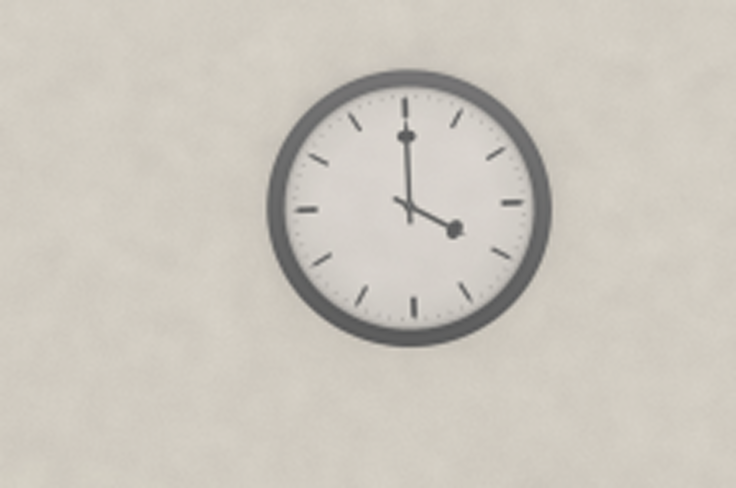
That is 4 h 00 min
